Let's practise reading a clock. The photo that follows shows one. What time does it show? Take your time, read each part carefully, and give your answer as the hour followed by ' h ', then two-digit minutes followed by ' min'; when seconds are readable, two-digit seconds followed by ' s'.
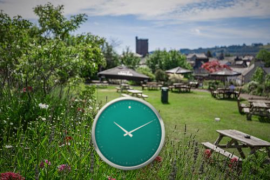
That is 10 h 10 min
